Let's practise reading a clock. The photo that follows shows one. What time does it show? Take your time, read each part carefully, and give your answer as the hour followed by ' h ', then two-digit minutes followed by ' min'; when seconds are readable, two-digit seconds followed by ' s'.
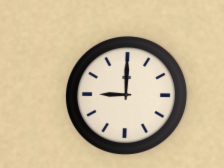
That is 9 h 00 min
